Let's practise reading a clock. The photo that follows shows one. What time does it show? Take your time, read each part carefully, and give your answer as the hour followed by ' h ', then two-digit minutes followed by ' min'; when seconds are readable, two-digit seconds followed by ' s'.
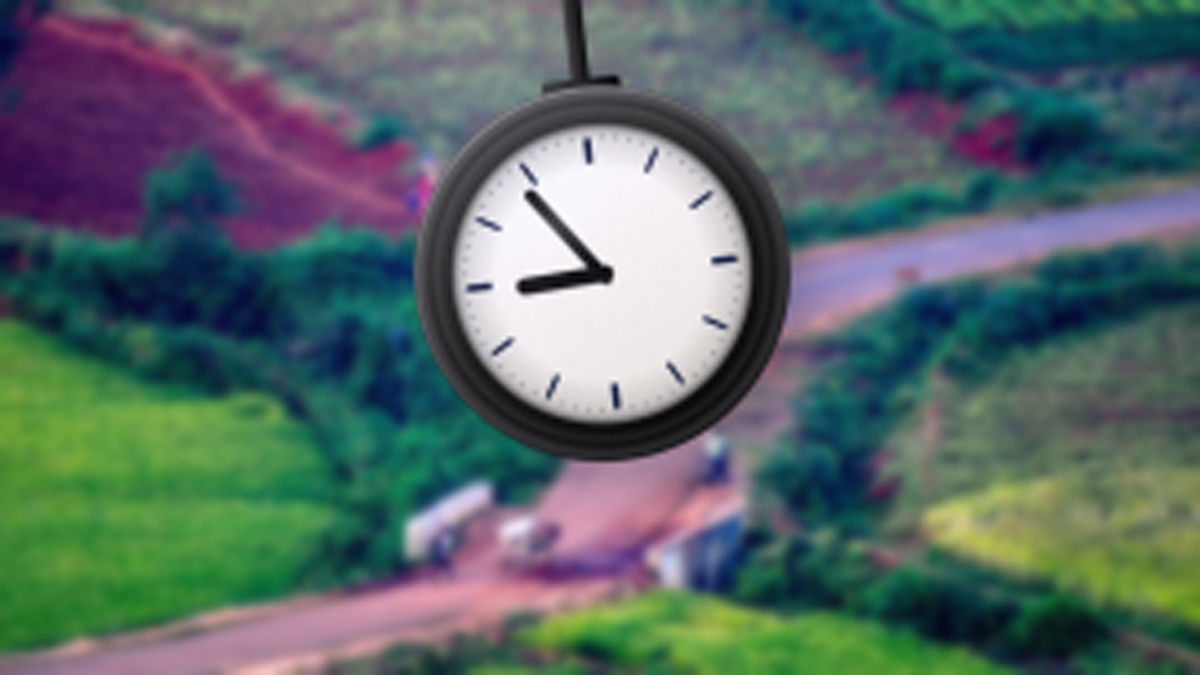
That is 8 h 54 min
